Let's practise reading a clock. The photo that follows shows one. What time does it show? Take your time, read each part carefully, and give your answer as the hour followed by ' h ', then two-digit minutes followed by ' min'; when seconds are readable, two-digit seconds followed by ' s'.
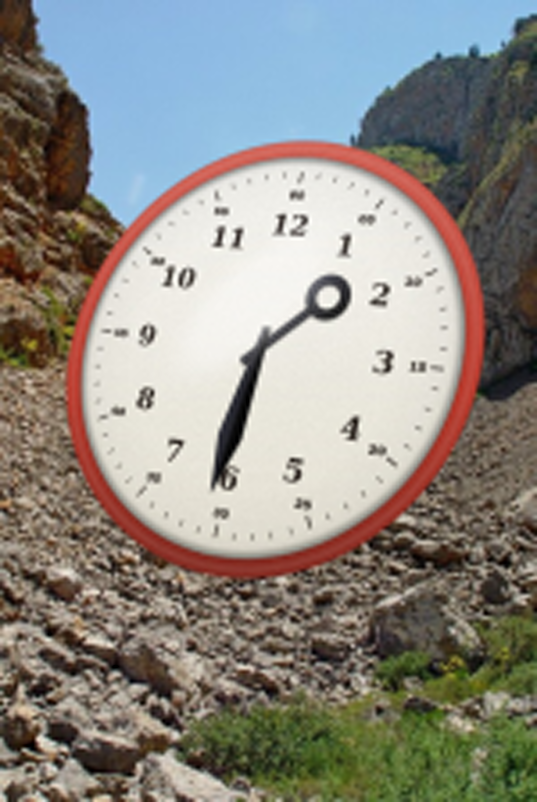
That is 1 h 31 min
